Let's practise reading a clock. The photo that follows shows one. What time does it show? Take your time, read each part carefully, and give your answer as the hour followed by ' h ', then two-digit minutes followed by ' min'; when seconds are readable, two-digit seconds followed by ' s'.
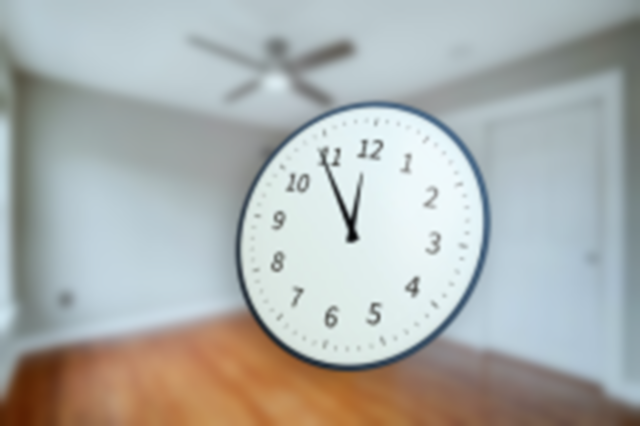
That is 11 h 54 min
